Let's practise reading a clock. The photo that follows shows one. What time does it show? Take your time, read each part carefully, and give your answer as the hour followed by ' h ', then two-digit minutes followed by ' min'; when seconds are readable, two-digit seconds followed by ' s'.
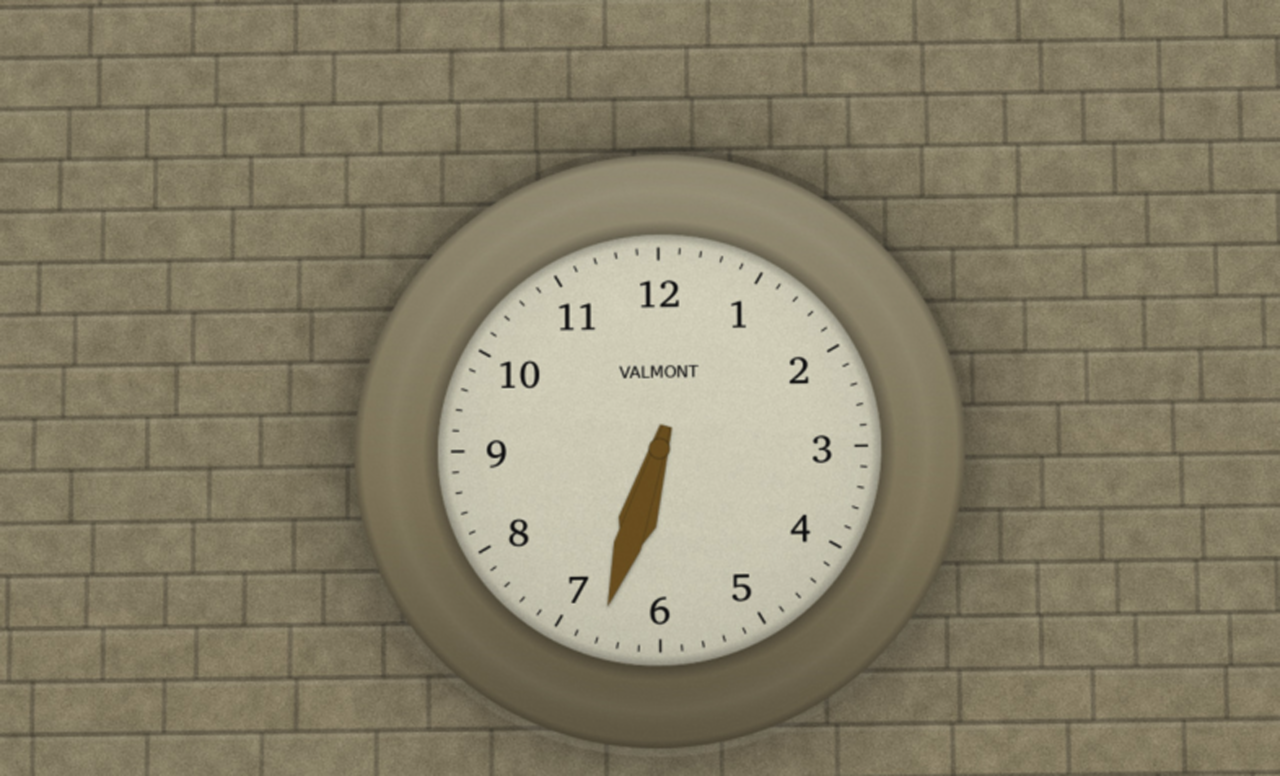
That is 6 h 33 min
